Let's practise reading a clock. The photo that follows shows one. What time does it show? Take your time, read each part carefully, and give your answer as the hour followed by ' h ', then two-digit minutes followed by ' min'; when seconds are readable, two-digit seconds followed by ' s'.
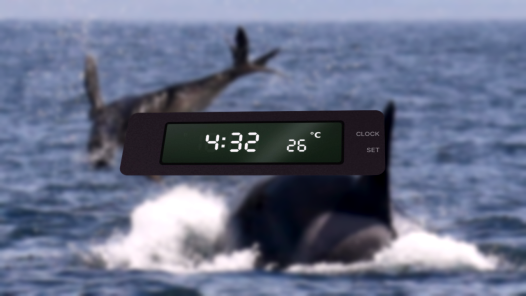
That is 4 h 32 min
